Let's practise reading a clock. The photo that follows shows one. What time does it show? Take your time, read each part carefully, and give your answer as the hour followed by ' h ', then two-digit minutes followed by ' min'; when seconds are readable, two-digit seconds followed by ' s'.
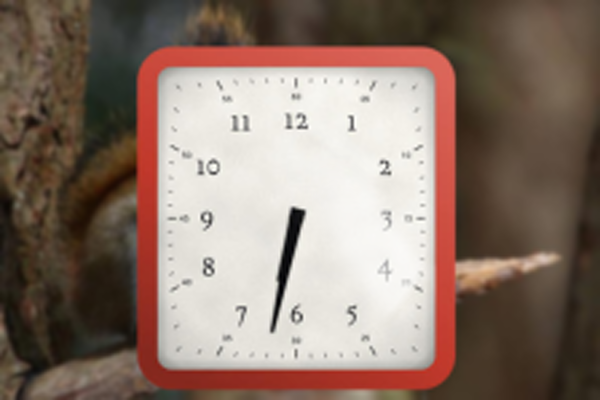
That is 6 h 32 min
